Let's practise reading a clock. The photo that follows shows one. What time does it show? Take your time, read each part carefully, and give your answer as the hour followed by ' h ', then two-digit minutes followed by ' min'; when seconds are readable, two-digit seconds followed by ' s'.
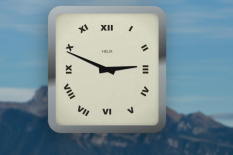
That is 2 h 49 min
